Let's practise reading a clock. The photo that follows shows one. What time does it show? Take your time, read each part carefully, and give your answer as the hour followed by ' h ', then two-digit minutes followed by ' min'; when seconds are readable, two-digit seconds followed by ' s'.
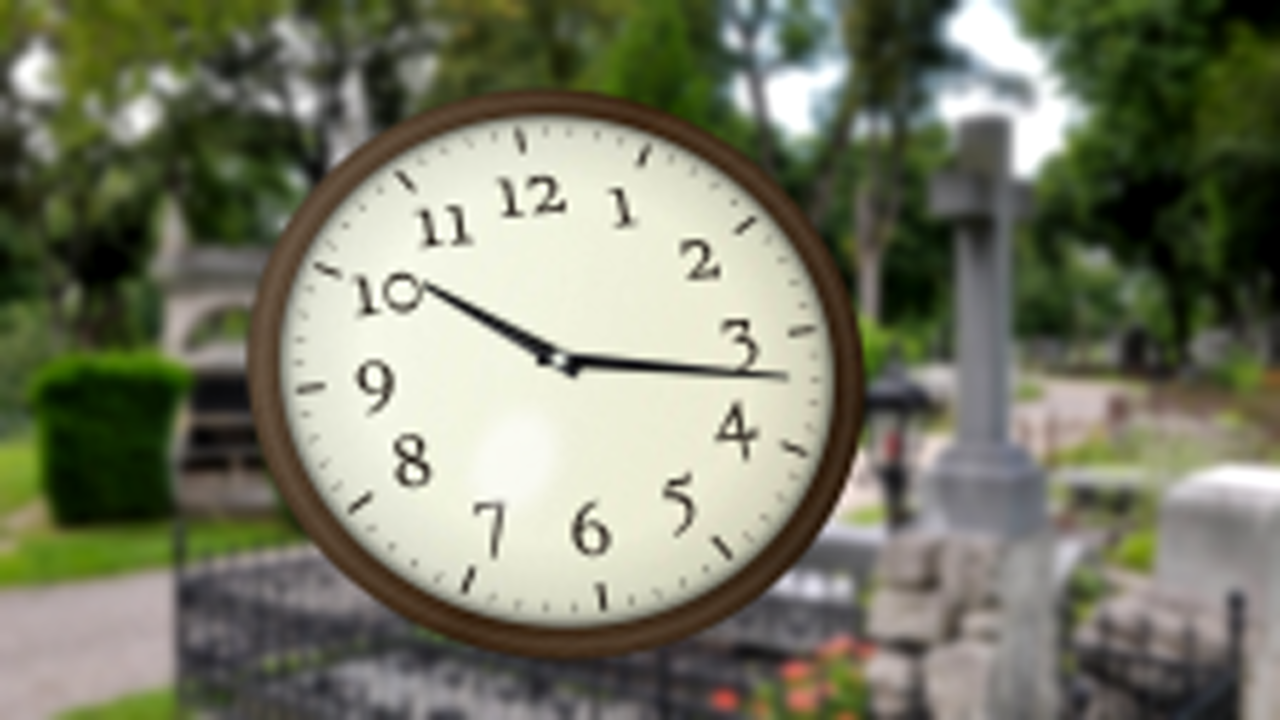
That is 10 h 17 min
